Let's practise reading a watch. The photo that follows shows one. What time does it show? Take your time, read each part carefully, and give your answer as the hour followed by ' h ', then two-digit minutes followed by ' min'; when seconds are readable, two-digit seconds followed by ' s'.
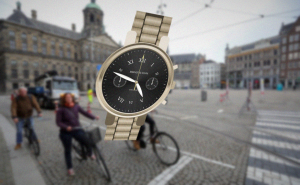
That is 4 h 48 min
